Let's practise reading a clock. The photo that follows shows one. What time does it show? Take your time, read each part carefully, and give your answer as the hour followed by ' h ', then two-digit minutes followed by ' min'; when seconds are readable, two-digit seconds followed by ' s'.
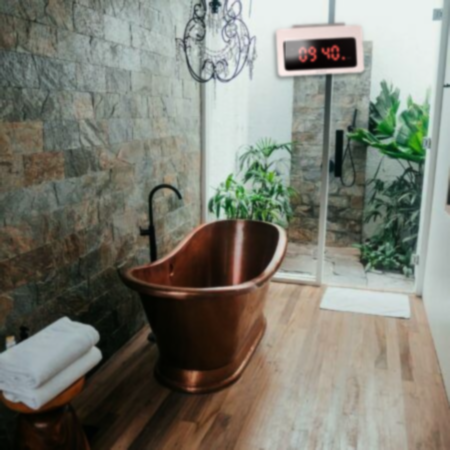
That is 9 h 40 min
